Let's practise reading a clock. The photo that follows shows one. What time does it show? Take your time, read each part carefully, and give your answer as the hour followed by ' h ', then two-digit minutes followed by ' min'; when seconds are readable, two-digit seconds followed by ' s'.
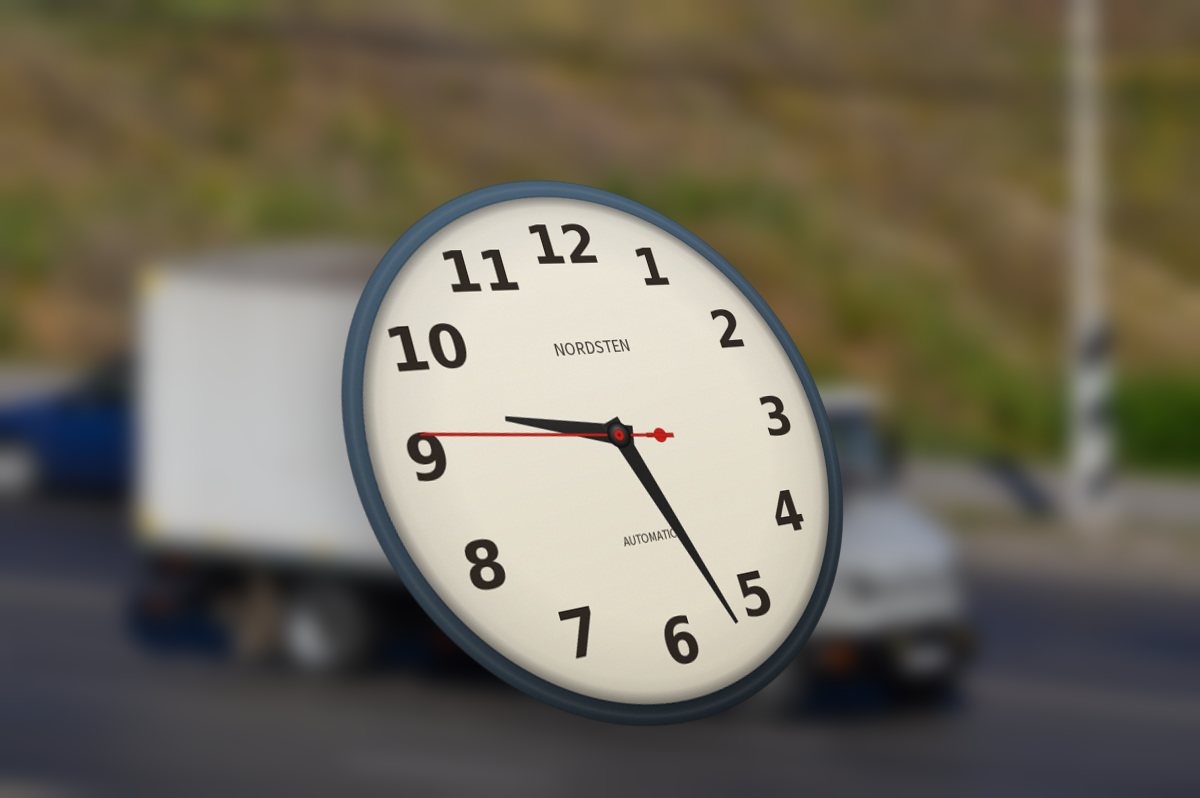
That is 9 h 26 min 46 s
